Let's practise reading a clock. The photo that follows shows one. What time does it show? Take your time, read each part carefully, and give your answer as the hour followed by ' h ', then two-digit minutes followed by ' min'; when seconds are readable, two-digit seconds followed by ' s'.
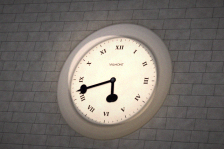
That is 5 h 42 min
